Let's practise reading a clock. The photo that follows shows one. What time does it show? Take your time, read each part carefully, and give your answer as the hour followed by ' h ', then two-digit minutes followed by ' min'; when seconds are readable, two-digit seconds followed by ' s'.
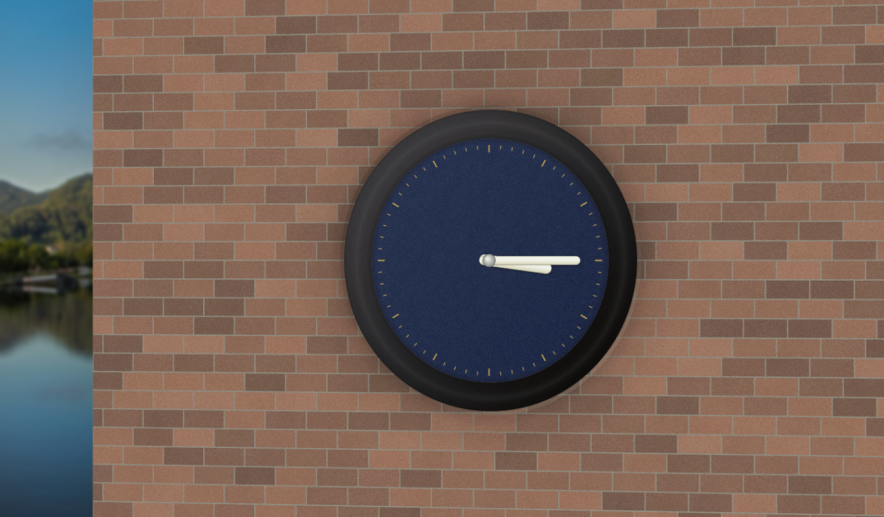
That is 3 h 15 min
